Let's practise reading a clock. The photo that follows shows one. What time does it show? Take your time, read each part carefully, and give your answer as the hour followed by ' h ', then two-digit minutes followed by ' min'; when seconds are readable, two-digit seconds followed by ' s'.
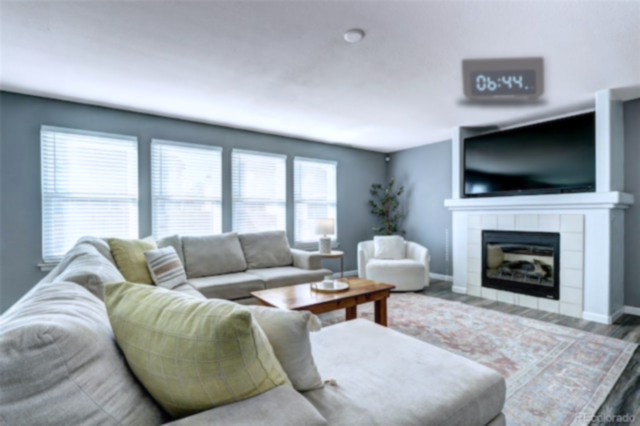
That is 6 h 44 min
